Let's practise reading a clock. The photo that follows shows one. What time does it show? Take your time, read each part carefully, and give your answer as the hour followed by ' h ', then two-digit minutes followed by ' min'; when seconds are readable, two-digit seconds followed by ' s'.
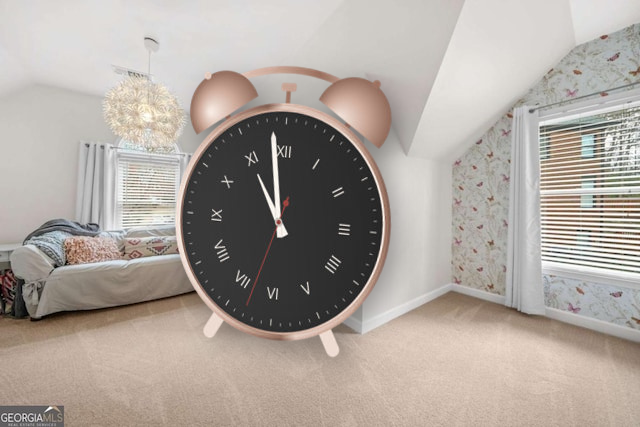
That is 10 h 58 min 33 s
